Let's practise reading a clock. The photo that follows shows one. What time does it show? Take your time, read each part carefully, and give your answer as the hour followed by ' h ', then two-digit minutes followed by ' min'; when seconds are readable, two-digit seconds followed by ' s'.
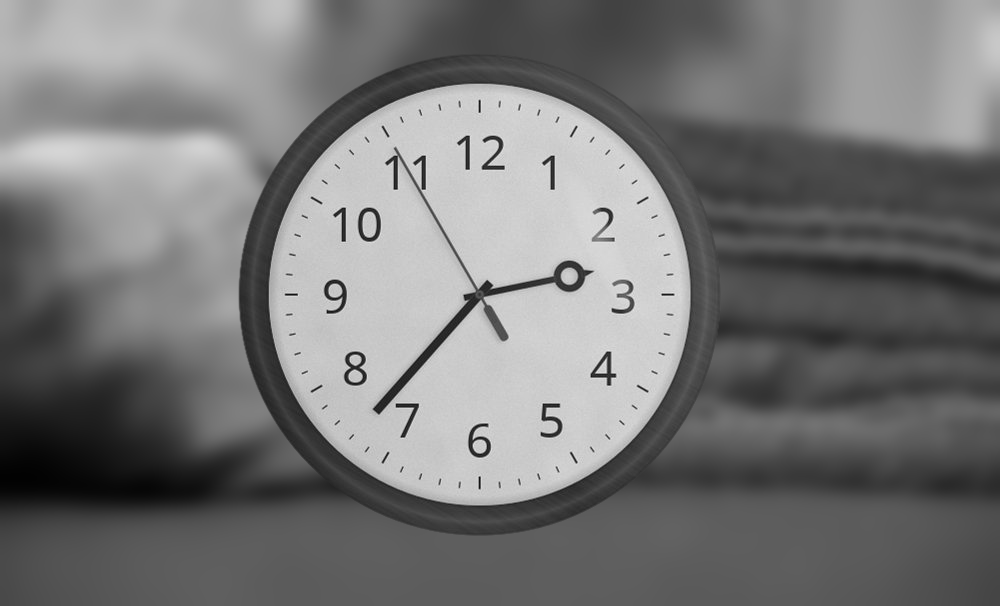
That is 2 h 36 min 55 s
